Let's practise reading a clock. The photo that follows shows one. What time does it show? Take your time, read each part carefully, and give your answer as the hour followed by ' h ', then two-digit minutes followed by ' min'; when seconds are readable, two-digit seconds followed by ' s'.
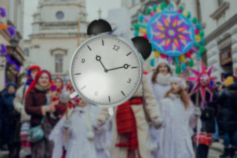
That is 10 h 09 min
